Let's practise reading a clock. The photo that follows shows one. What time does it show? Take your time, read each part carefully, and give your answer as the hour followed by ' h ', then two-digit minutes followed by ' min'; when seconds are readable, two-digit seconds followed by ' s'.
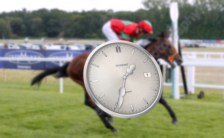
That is 1 h 34 min
